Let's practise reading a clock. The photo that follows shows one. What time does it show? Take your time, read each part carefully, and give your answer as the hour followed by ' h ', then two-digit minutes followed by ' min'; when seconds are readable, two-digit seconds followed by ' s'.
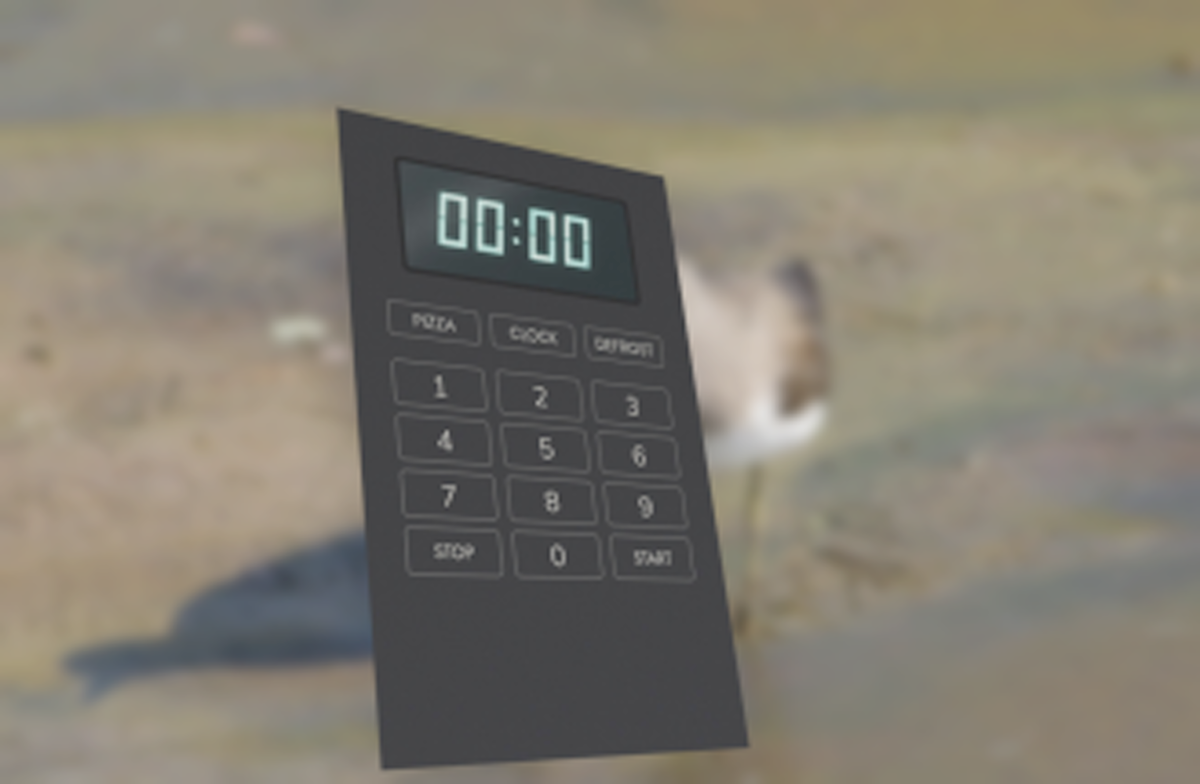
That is 0 h 00 min
